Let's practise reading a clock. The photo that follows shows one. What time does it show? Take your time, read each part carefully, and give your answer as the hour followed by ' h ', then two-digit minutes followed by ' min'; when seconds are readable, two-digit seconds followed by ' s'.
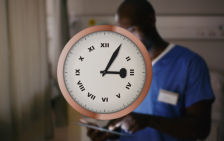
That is 3 h 05 min
